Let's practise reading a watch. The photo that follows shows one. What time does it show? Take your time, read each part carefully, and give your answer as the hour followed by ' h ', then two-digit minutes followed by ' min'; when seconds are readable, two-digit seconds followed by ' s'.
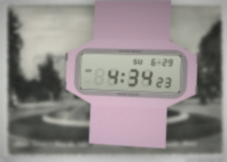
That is 4 h 34 min 23 s
